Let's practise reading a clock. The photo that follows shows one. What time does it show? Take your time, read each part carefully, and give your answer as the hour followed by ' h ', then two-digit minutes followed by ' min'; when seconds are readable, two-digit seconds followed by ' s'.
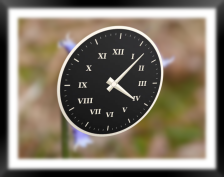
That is 4 h 07 min
